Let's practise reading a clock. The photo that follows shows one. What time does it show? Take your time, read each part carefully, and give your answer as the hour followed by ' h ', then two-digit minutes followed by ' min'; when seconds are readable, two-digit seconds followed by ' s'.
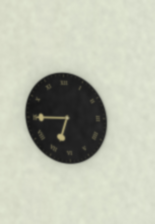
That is 6 h 45 min
